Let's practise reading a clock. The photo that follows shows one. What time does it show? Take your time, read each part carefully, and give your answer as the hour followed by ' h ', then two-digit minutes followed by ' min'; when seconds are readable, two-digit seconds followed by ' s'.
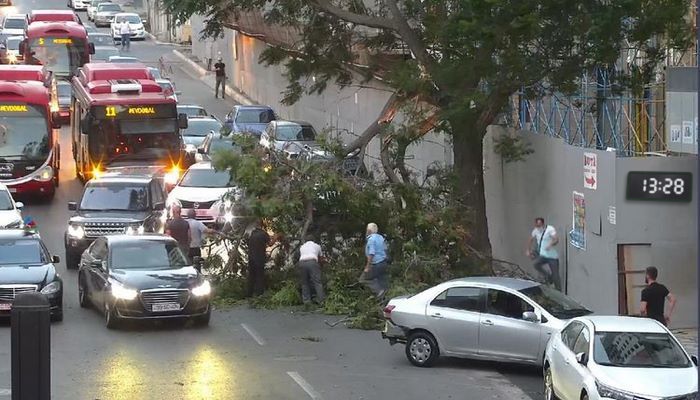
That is 13 h 28 min
